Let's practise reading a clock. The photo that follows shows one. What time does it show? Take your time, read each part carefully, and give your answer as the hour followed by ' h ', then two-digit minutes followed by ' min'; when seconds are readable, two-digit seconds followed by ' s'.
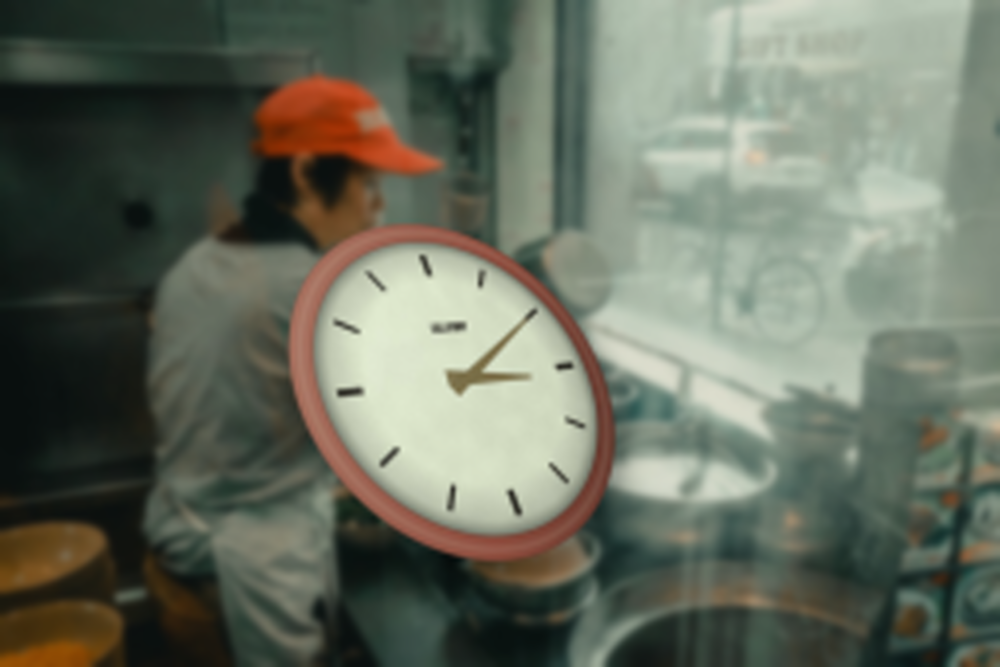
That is 3 h 10 min
